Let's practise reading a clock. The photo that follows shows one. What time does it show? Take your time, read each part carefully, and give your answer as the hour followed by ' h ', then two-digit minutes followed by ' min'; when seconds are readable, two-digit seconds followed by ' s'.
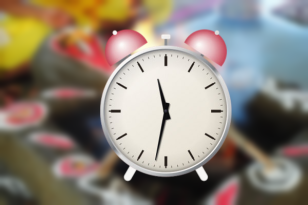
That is 11 h 32 min
